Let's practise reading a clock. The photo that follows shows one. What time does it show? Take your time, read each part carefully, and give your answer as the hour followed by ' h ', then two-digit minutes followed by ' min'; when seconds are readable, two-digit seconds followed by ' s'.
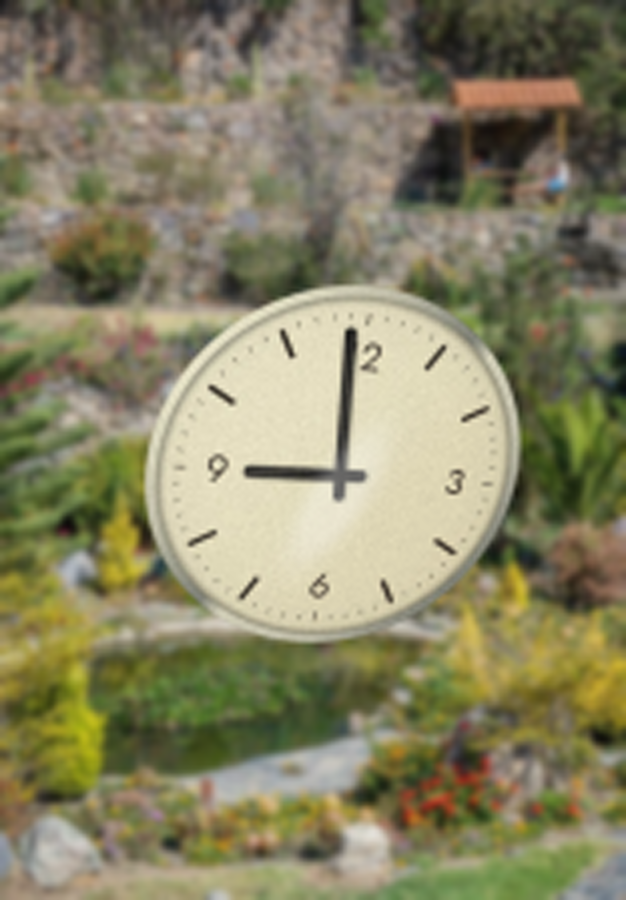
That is 8 h 59 min
